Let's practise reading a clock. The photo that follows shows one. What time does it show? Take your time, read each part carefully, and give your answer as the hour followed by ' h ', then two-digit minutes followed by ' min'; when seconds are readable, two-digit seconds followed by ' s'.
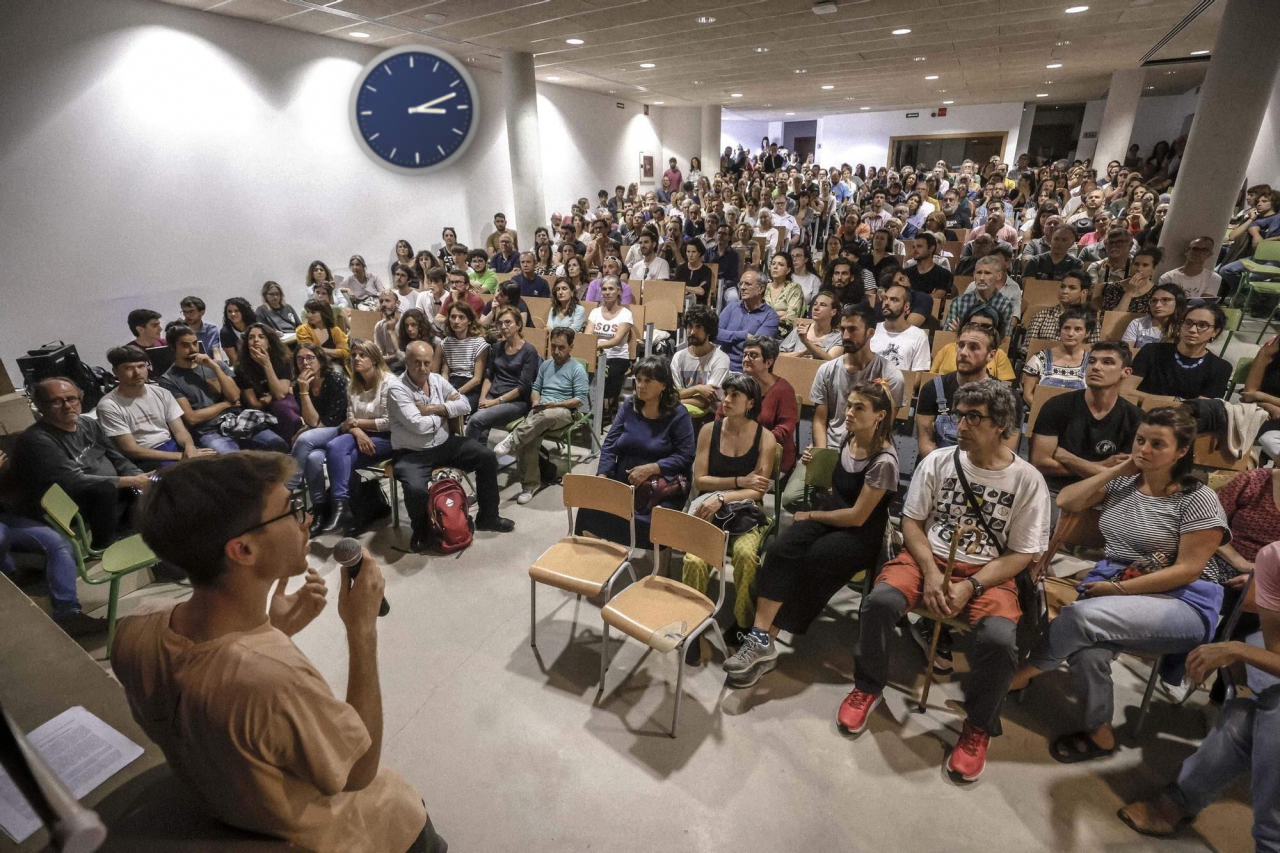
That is 3 h 12 min
